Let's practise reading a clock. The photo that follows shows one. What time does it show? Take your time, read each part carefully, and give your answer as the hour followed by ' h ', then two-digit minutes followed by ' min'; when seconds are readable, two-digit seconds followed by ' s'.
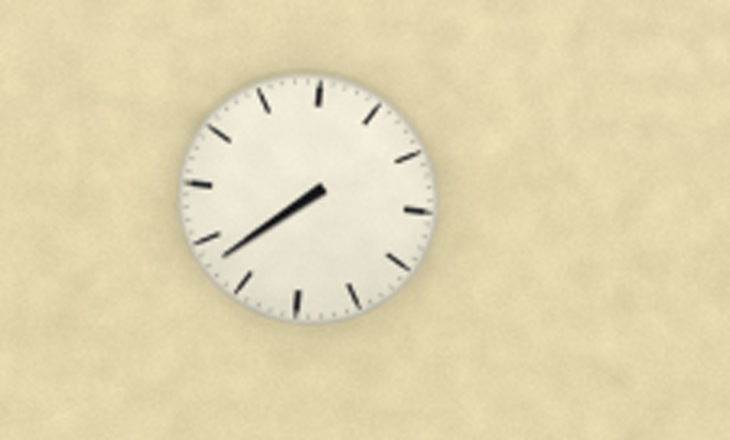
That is 7 h 38 min
